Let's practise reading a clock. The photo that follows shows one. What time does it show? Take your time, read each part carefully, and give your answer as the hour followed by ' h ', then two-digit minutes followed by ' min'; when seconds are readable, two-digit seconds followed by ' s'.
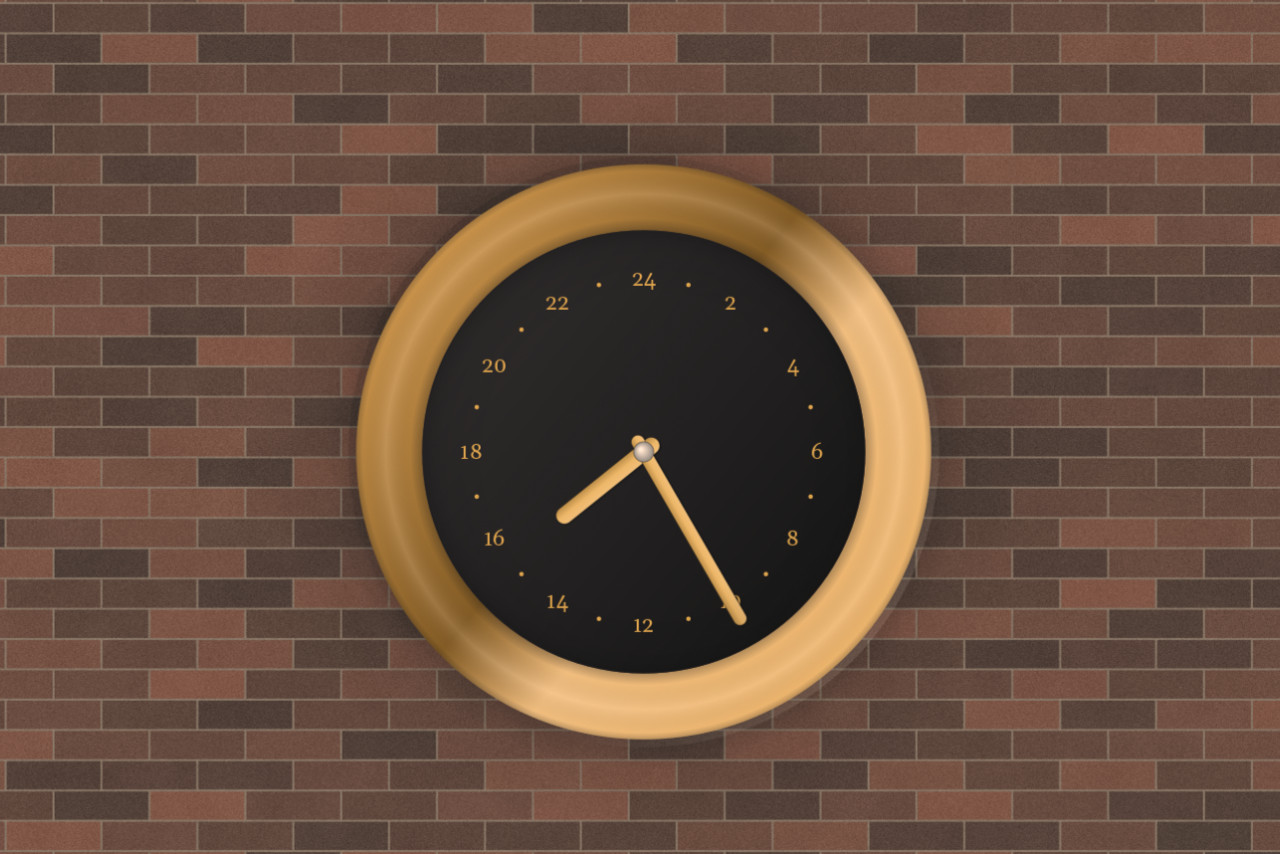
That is 15 h 25 min
